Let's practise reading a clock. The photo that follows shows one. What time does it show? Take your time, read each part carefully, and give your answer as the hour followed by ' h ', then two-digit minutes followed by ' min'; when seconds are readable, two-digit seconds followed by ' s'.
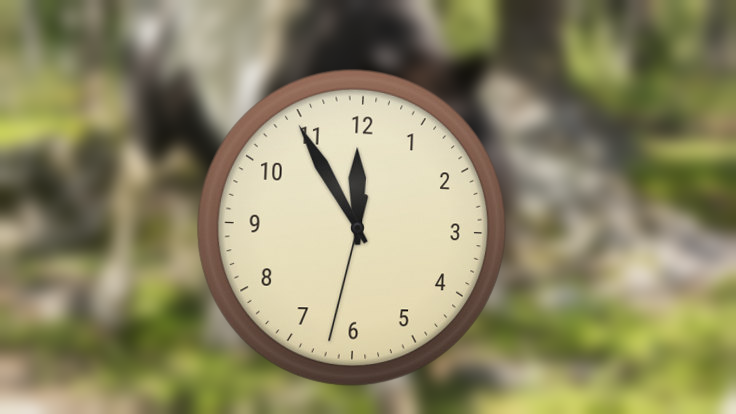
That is 11 h 54 min 32 s
